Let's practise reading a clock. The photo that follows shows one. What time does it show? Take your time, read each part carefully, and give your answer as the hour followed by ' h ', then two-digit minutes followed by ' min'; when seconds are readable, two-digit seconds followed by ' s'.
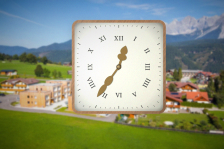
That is 12 h 36 min
